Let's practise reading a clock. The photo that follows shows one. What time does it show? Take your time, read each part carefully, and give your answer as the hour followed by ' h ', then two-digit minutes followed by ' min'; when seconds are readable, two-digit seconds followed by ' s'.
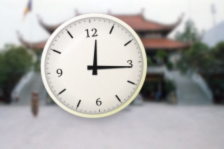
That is 12 h 16 min
